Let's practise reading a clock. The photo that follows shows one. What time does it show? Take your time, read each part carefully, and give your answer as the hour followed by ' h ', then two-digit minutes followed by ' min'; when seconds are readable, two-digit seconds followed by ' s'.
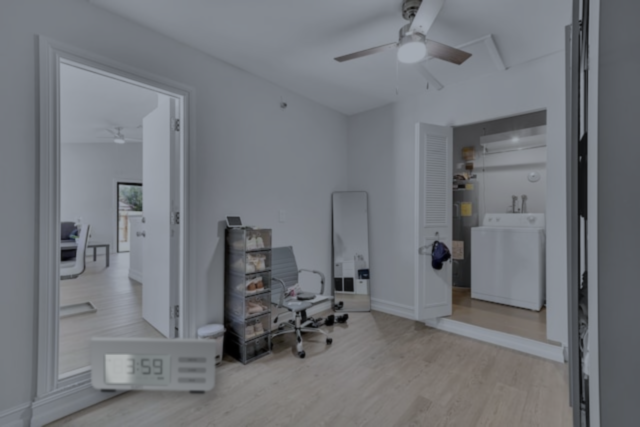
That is 3 h 59 min
